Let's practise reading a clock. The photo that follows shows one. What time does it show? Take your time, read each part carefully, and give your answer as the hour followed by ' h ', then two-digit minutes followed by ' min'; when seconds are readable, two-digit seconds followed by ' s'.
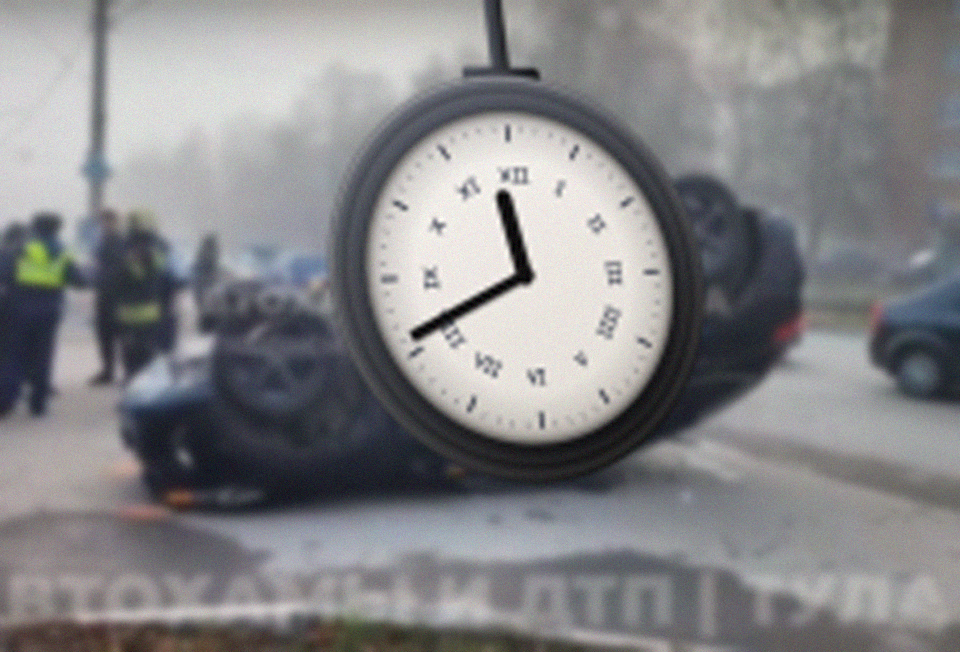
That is 11 h 41 min
